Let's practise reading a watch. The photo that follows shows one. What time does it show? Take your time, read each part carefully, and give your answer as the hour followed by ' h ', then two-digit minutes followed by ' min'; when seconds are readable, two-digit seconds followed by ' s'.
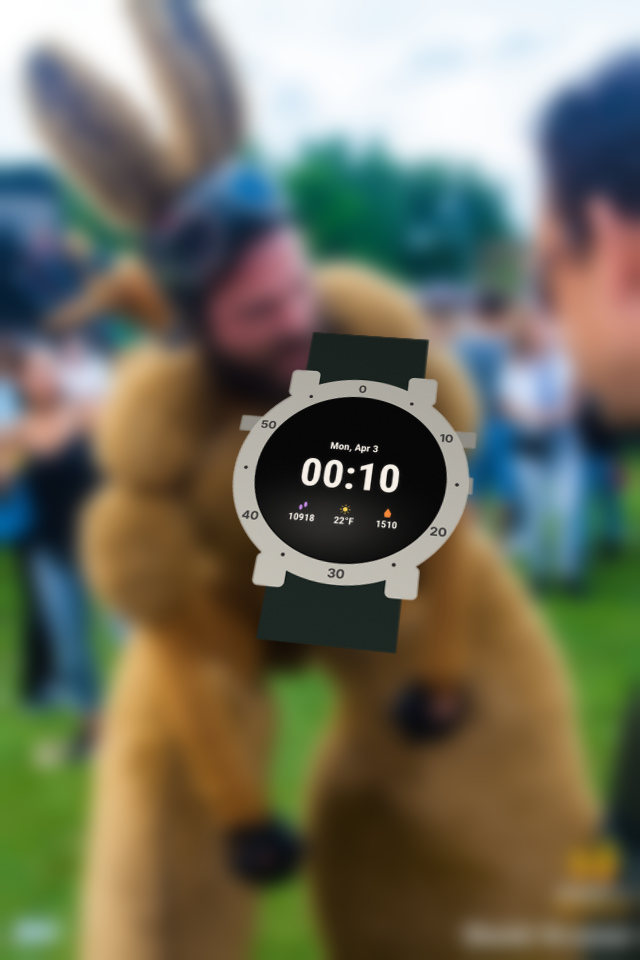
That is 0 h 10 min
